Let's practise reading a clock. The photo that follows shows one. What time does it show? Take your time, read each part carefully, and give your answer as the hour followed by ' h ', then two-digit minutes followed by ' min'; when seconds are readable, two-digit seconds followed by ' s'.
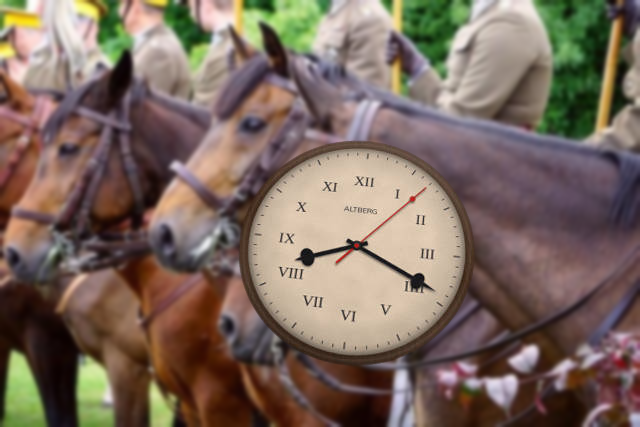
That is 8 h 19 min 07 s
